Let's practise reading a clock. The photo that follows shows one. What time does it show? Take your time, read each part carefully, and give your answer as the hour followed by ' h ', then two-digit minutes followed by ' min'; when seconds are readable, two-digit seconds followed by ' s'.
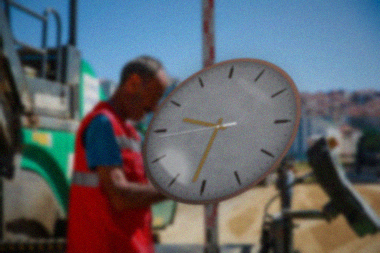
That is 9 h 31 min 44 s
